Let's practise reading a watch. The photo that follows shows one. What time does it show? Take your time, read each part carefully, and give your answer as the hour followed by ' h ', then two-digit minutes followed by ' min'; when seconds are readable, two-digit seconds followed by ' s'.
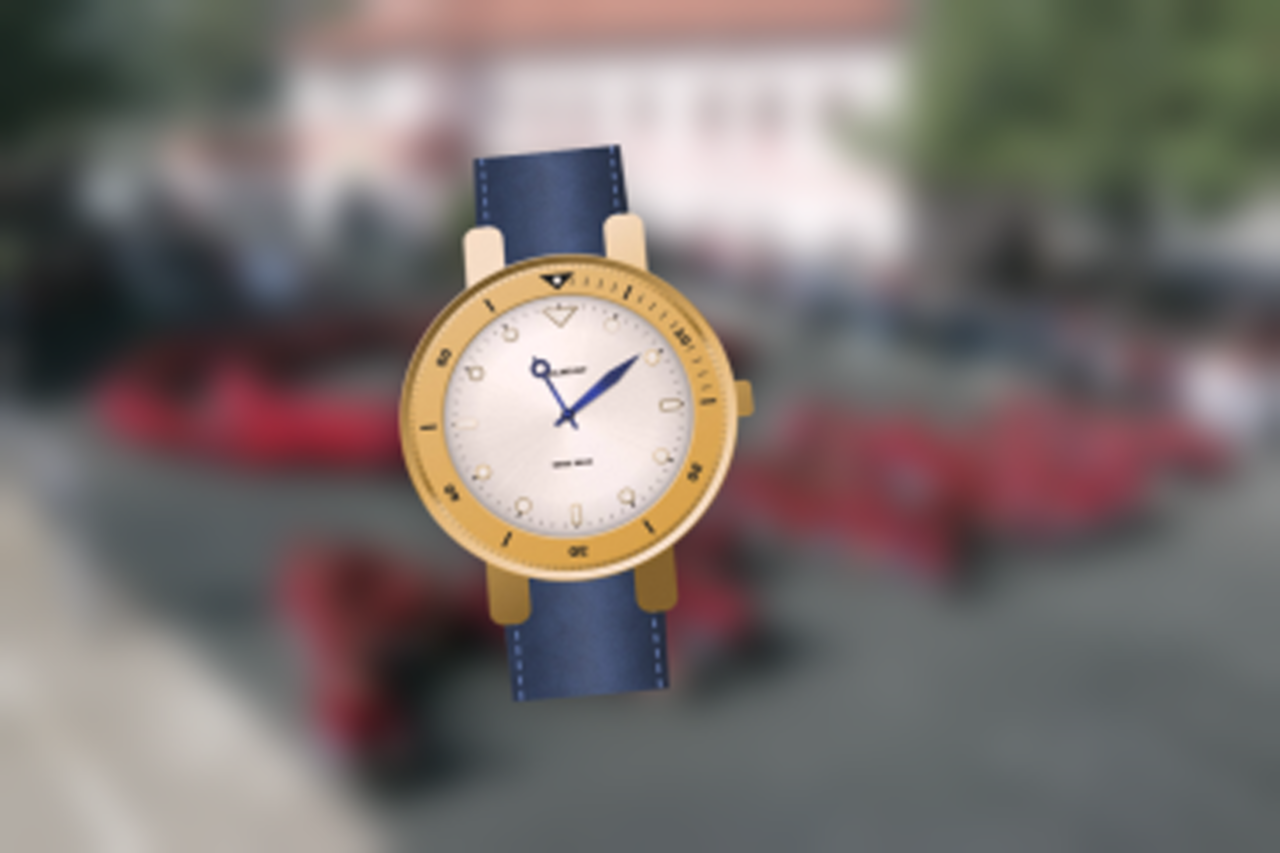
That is 11 h 09 min
